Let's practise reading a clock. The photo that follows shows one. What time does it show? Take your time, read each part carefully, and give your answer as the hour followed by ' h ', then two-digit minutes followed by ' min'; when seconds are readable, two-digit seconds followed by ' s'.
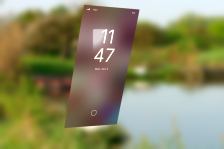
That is 11 h 47 min
